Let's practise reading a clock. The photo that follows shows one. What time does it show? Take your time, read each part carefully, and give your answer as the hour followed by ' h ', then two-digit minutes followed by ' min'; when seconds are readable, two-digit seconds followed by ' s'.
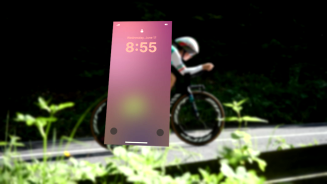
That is 8 h 55 min
